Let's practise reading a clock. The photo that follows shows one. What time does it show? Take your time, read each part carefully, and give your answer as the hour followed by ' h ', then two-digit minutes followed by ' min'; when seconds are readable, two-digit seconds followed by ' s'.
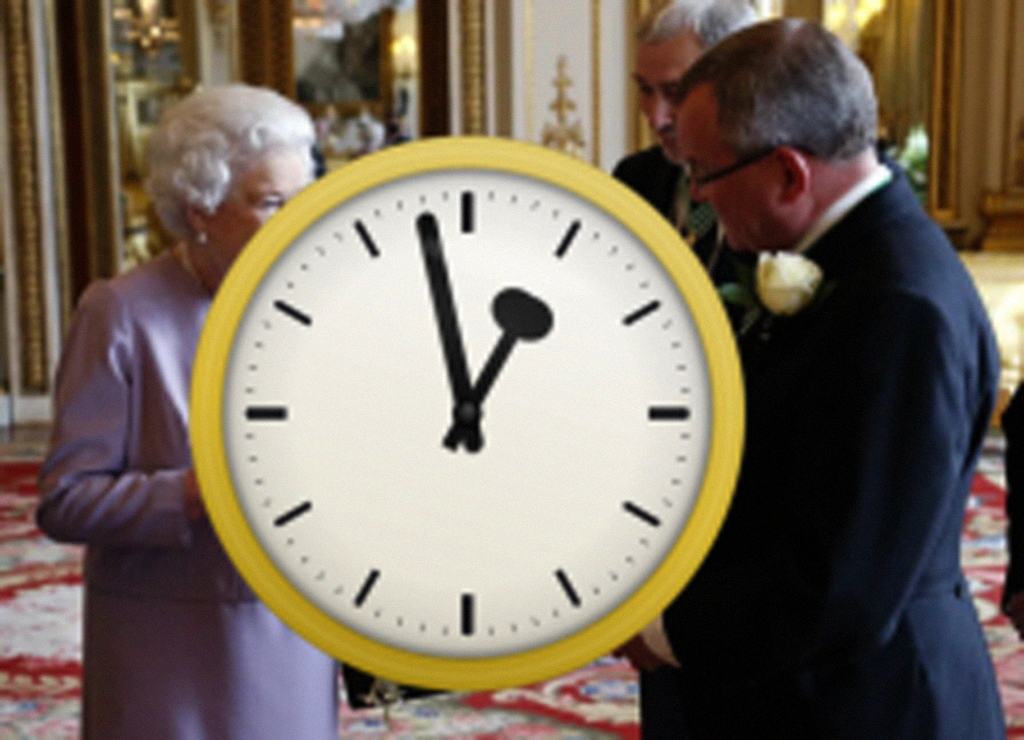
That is 12 h 58 min
